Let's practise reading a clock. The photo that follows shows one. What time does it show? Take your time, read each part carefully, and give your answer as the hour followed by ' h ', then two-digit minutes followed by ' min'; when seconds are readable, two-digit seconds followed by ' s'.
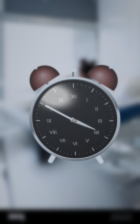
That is 3 h 50 min
